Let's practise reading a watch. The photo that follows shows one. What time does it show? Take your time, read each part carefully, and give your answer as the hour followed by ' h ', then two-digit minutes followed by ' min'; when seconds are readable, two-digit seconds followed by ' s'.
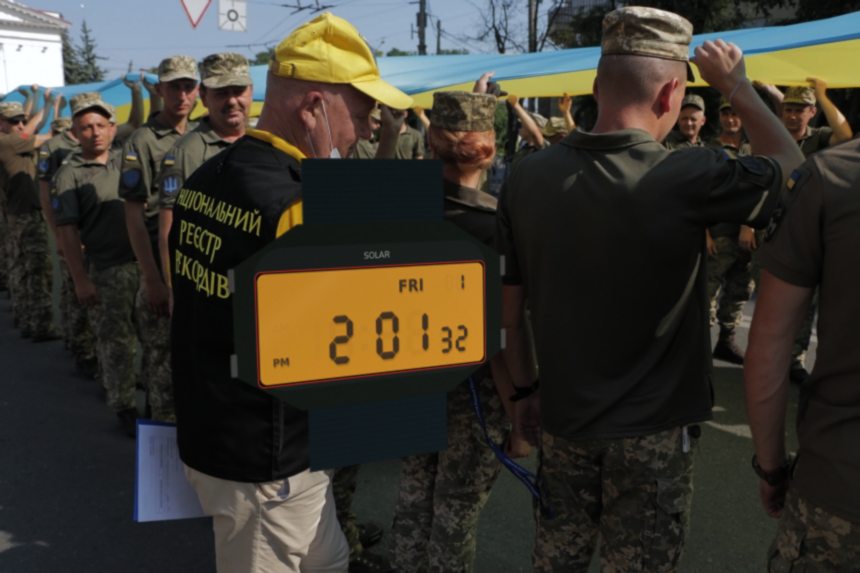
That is 2 h 01 min 32 s
